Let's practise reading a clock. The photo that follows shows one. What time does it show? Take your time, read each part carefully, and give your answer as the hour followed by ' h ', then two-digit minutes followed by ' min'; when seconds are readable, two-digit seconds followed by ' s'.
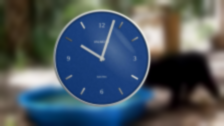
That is 10 h 03 min
